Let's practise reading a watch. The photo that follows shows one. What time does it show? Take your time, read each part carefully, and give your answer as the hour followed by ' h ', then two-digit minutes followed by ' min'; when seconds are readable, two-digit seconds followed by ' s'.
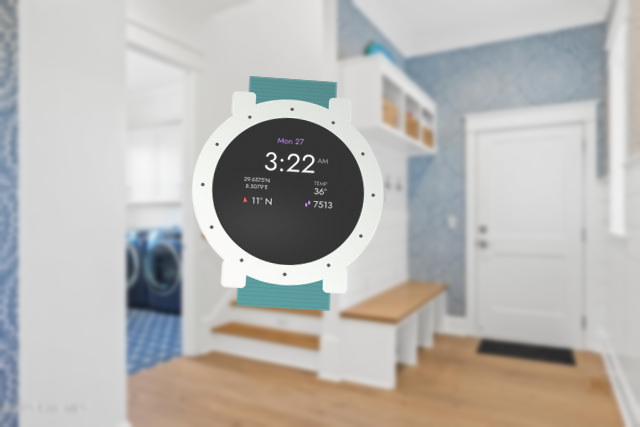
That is 3 h 22 min
